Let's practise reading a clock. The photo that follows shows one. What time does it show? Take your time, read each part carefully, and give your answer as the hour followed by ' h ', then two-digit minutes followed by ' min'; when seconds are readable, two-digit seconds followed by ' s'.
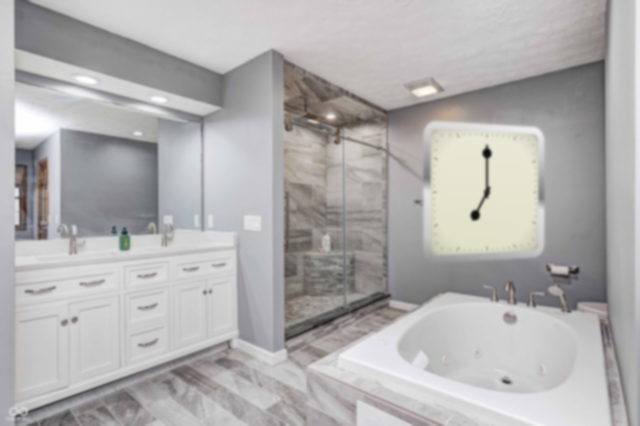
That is 7 h 00 min
